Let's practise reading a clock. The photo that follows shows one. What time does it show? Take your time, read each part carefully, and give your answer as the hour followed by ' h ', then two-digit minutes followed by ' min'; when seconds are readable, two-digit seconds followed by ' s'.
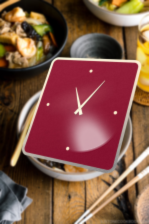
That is 11 h 05 min
